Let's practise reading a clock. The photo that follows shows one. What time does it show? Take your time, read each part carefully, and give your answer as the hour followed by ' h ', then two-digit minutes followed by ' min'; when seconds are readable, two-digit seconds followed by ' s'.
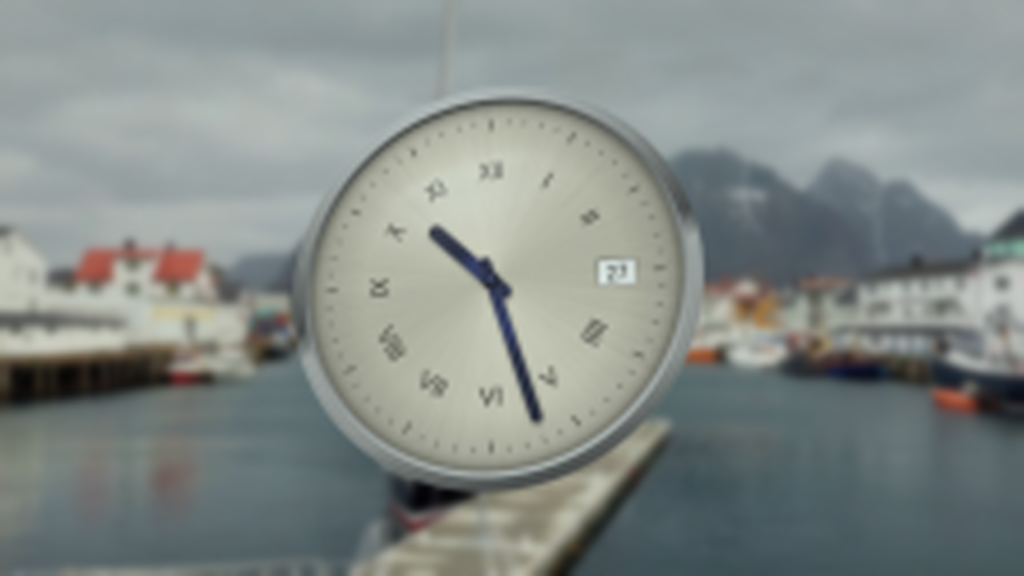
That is 10 h 27 min
